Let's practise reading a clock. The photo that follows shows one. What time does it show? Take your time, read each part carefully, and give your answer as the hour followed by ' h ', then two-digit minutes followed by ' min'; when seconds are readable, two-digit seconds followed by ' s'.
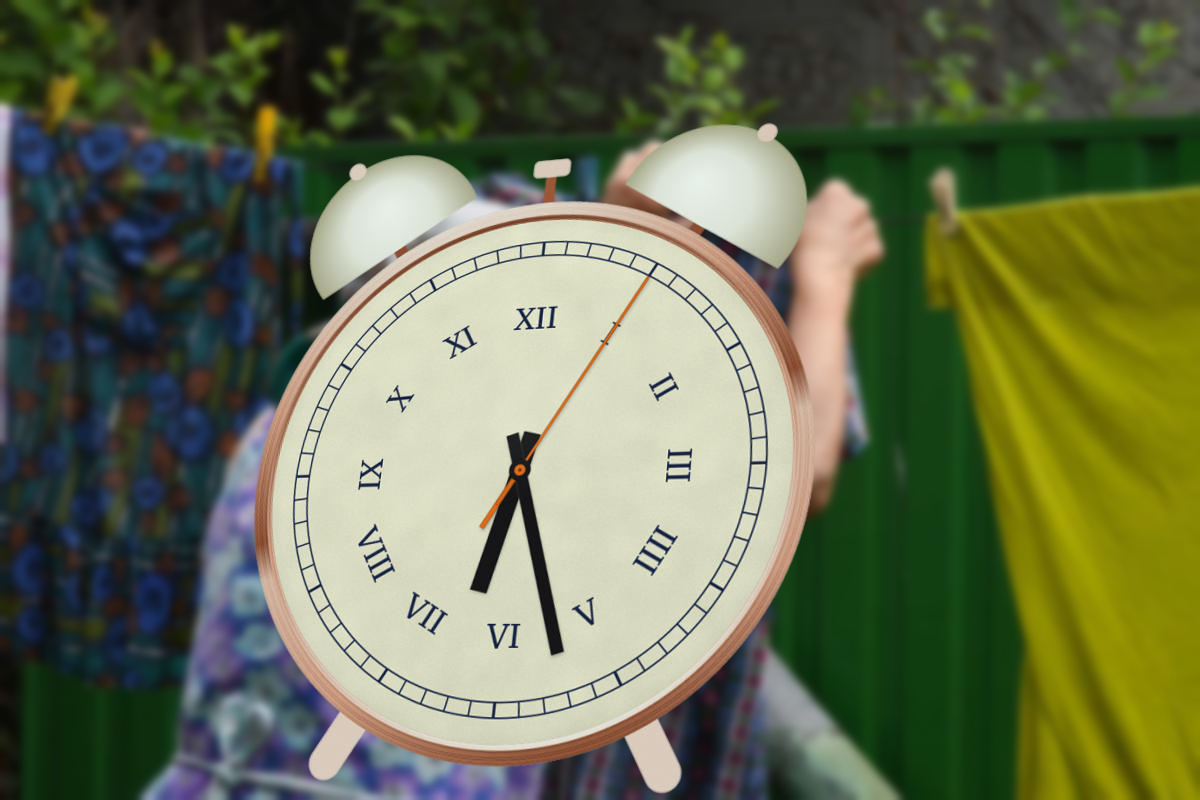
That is 6 h 27 min 05 s
